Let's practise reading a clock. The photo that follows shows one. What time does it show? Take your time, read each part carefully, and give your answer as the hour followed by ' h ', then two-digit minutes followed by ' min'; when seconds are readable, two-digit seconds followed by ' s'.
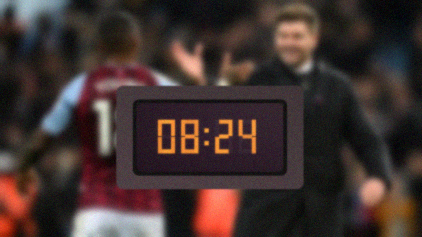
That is 8 h 24 min
